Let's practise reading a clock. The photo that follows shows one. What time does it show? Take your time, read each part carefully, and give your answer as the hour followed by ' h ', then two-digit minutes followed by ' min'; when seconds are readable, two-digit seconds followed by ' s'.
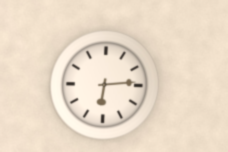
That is 6 h 14 min
